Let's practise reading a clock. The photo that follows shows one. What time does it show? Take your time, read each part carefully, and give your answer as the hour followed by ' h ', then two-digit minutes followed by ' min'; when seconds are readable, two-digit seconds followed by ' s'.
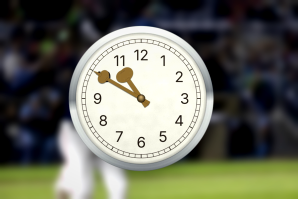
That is 10 h 50 min
